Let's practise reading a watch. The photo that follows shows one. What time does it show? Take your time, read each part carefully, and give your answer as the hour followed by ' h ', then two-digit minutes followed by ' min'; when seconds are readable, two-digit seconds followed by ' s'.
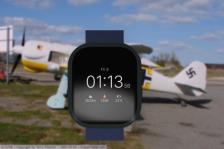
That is 1 h 13 min
